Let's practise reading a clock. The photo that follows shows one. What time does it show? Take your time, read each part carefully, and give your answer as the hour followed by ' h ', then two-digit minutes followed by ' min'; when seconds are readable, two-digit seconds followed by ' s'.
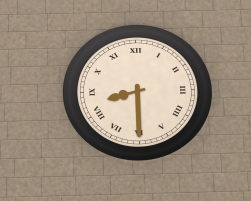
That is 8 h 30 min
